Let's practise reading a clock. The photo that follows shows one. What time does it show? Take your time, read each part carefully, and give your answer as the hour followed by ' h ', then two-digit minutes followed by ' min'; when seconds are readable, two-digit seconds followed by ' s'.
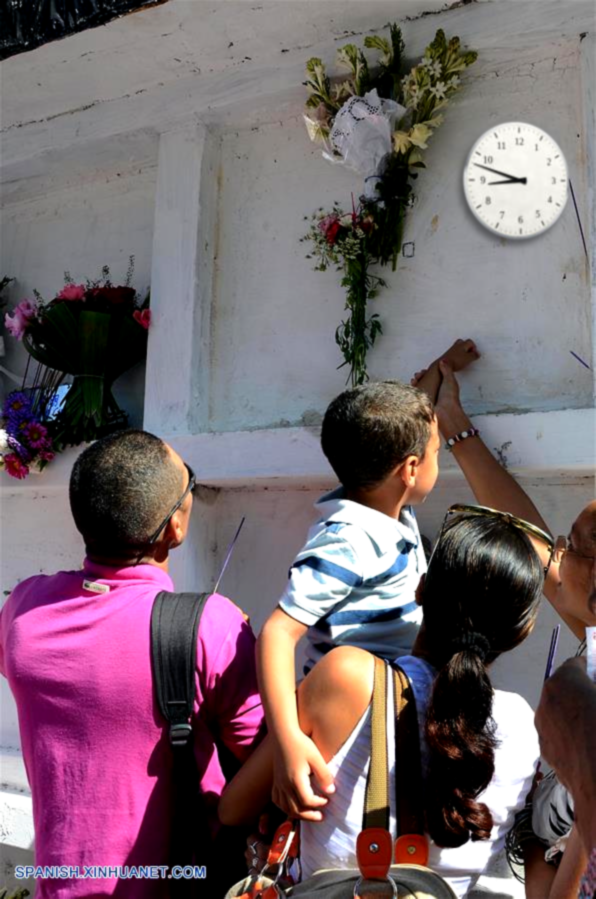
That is 8 h 48 min
